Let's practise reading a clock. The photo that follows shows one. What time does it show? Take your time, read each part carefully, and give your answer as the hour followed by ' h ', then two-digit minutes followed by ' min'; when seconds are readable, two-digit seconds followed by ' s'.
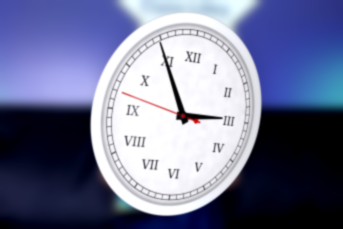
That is 2 h 54 min 47 s
